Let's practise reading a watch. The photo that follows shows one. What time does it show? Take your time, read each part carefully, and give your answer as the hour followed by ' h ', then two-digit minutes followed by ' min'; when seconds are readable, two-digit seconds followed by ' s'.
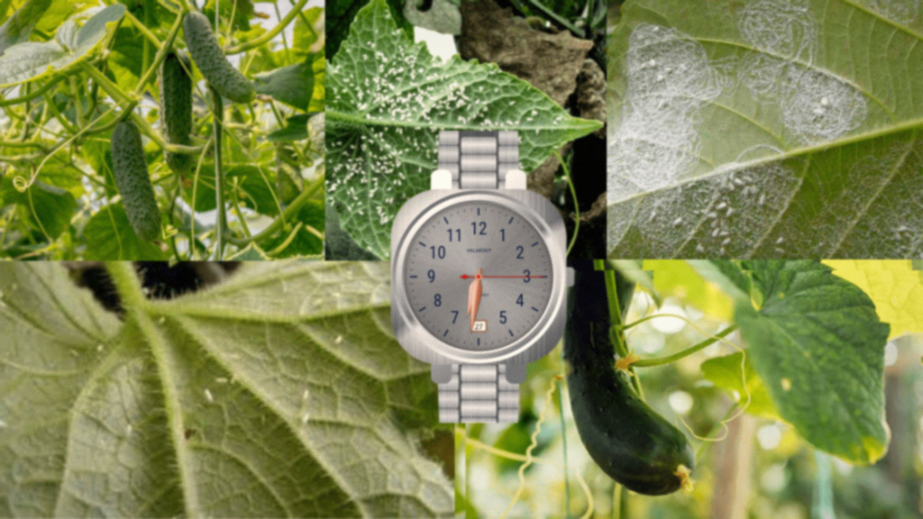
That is 6 h 31 min 15 s
